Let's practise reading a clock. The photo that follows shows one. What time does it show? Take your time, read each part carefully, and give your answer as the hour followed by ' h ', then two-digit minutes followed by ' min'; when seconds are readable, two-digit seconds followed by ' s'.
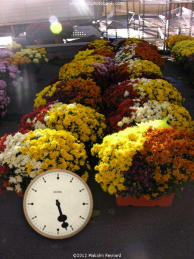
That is 5 h 27 min
